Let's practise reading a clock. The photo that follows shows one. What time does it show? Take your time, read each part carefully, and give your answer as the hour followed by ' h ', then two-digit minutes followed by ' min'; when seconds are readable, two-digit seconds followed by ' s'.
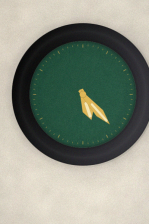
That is 5 h 23 min
